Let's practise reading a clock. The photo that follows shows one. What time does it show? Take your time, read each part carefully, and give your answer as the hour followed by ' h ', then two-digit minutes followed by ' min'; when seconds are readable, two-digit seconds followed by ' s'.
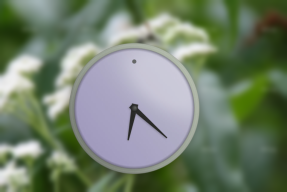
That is 6 h 22 min
